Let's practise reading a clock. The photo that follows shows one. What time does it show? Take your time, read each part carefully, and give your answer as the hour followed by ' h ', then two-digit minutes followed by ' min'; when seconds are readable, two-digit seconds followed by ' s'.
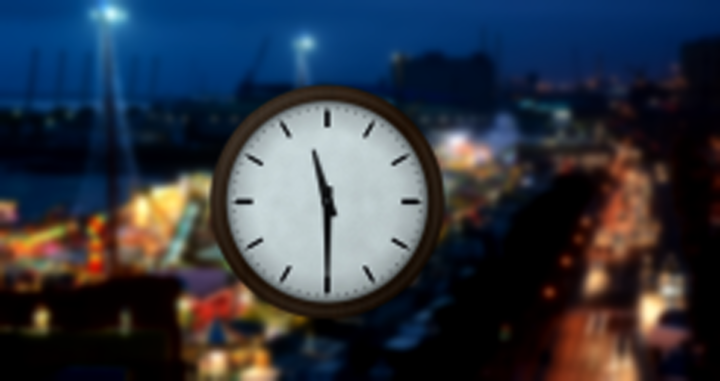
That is 11 h 30 min
